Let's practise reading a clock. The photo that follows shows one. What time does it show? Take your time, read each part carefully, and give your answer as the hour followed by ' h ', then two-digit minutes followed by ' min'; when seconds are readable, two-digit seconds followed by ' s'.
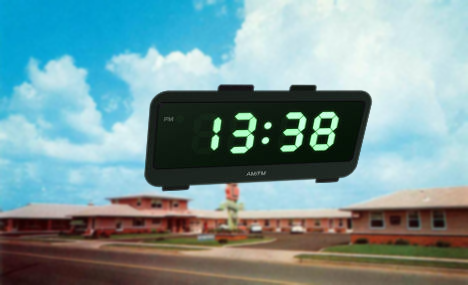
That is 13 h 38 min
